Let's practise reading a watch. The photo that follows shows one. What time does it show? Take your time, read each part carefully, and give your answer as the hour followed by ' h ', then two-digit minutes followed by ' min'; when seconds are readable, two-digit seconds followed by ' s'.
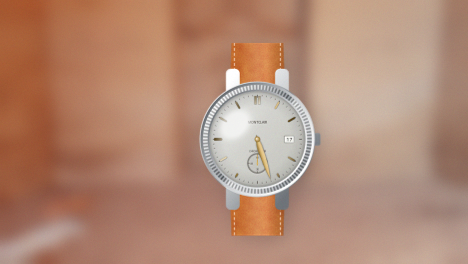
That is 5 h 27 min
